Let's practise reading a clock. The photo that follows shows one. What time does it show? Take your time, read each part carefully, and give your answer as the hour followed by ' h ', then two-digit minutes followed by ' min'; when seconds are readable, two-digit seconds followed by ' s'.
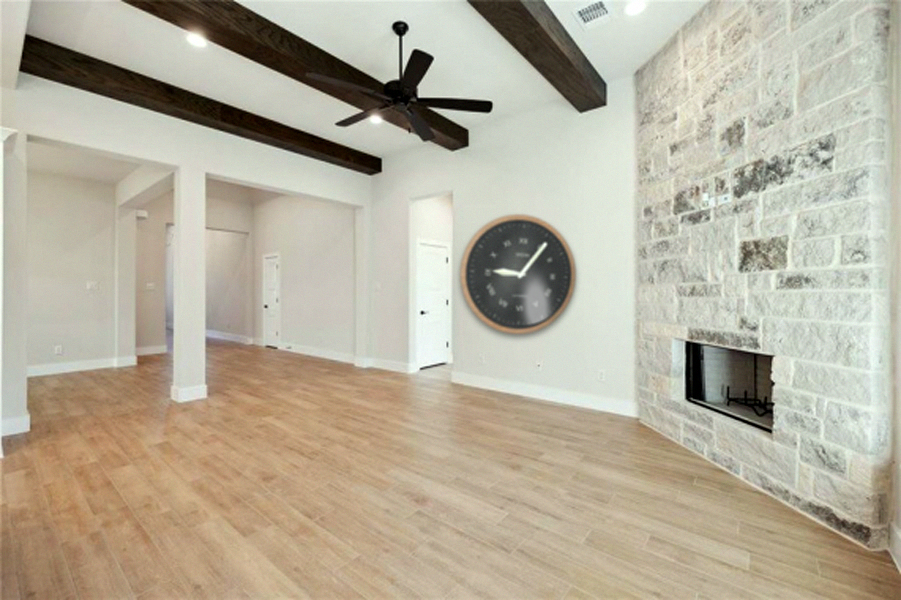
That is 9 h 06 min
